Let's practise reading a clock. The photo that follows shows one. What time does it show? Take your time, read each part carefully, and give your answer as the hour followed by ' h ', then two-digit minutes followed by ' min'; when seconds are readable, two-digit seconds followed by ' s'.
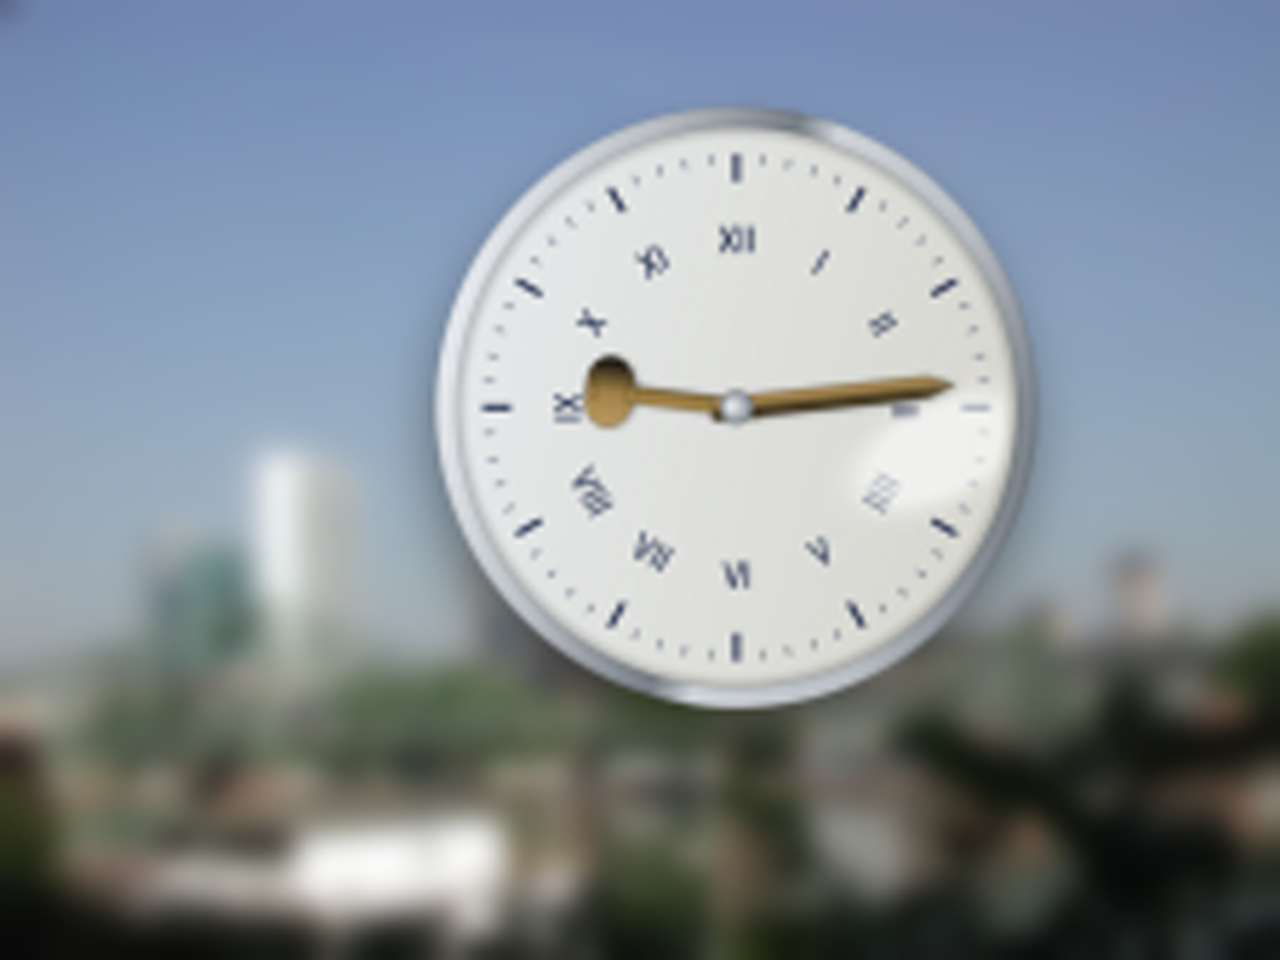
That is 9 h 14 min
